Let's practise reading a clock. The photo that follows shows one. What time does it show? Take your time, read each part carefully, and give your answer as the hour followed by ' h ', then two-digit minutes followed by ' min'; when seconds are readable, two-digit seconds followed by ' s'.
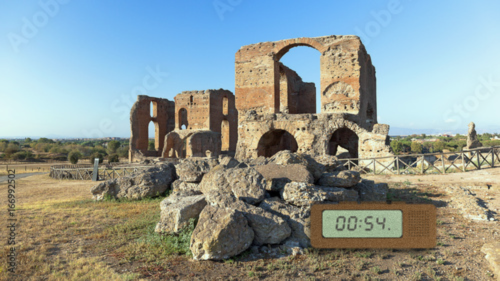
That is 0 h 54 min
